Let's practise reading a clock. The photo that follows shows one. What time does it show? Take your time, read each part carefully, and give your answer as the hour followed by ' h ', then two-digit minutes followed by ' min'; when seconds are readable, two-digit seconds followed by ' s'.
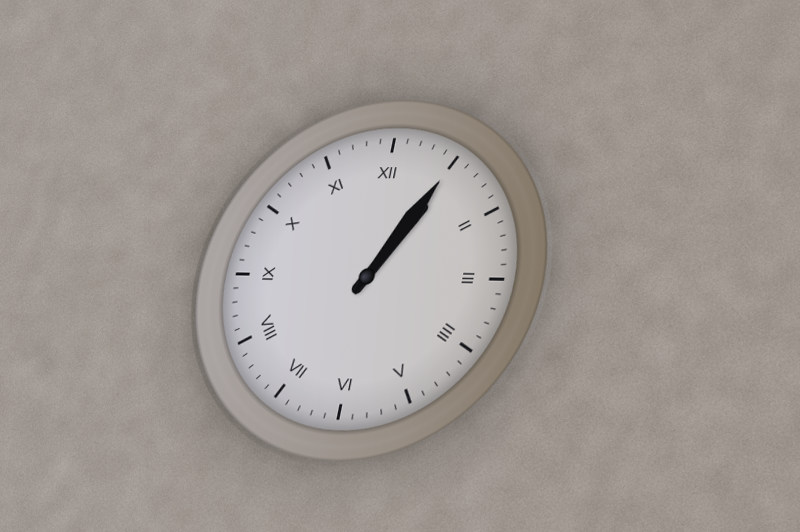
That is 1 h 05 min
